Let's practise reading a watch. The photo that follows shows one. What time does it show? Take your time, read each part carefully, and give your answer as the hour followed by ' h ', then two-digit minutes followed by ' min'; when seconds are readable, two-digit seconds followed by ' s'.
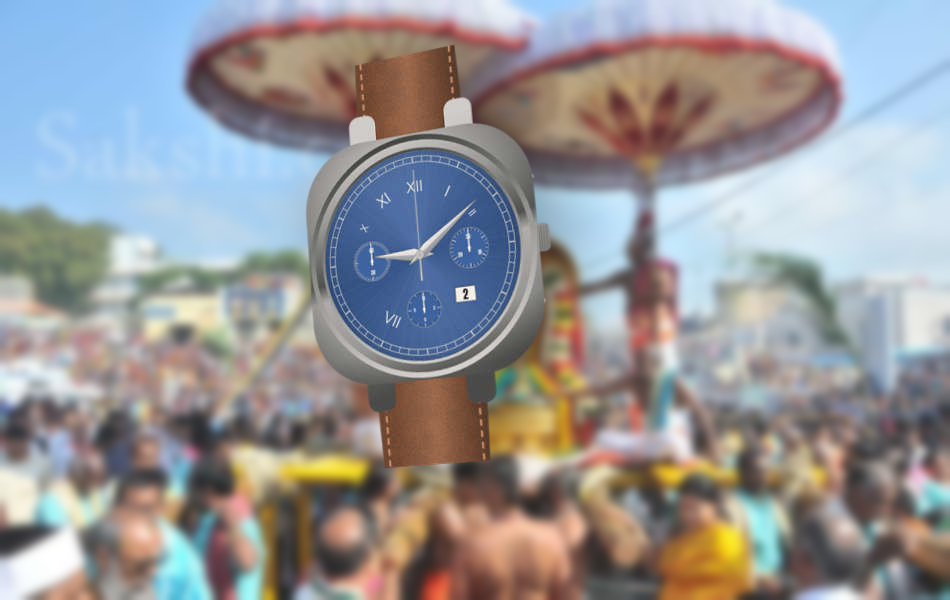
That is 9 h 09 min
